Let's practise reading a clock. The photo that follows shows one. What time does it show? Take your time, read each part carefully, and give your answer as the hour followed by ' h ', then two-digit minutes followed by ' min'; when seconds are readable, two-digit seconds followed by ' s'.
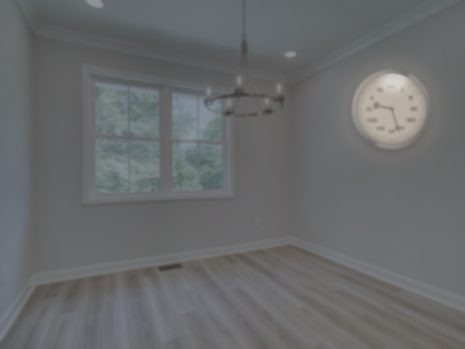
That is 9 h 27 min
